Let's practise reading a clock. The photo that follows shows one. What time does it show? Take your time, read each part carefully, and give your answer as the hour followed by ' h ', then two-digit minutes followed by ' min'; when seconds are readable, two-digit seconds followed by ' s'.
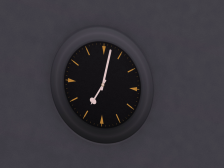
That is 7 h 02 min
